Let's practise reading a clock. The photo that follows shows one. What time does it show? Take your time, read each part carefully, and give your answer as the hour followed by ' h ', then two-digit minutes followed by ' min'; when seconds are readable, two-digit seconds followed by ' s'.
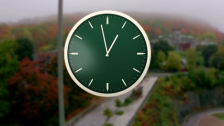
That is 12 h 58 min
